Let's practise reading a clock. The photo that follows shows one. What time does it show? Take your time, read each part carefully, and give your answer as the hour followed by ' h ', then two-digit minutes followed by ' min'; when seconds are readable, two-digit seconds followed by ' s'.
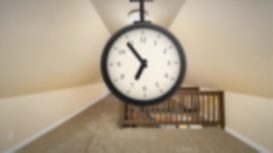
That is 6 h 54 min
